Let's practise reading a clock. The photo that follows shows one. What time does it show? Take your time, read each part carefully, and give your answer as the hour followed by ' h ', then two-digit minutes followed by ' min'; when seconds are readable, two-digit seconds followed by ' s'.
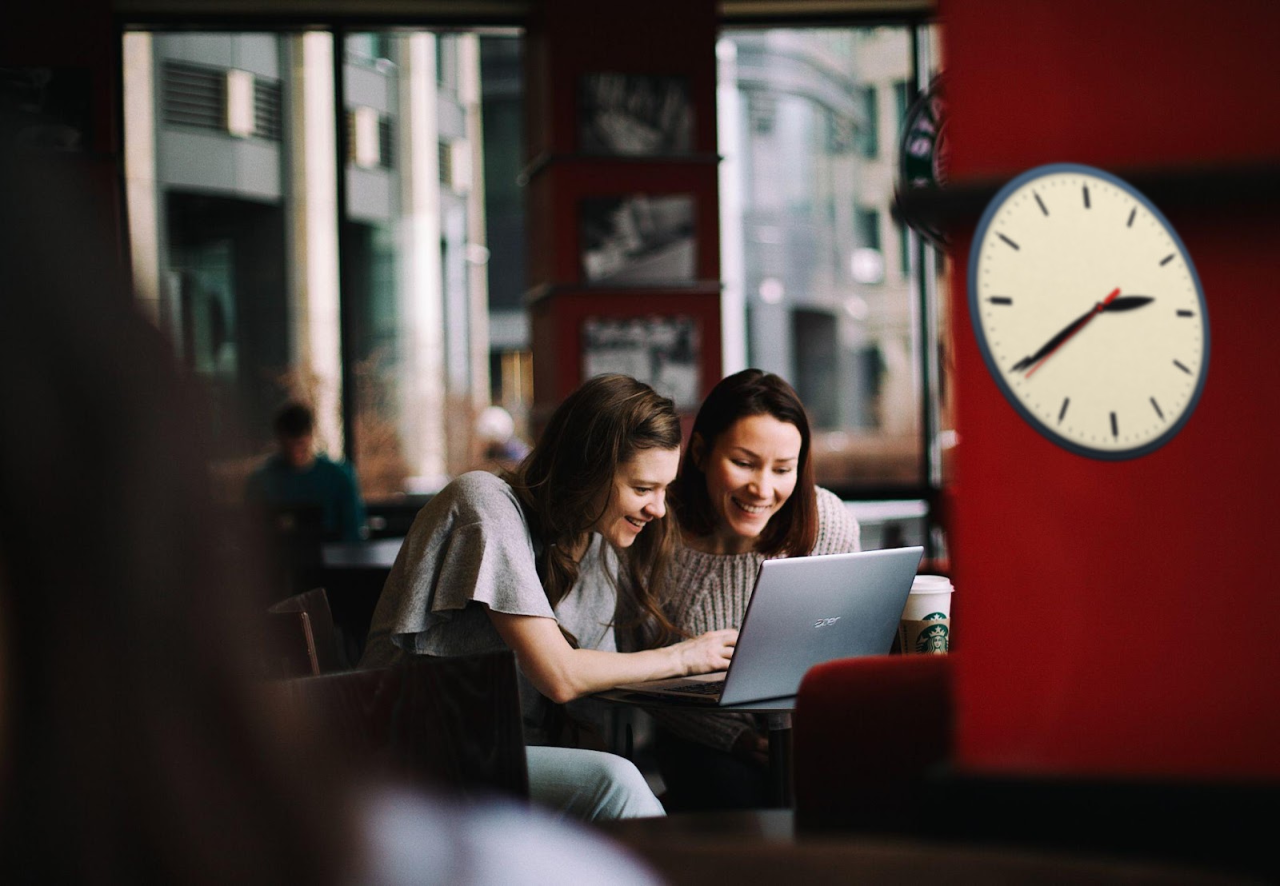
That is 2 h 39 min 39 s
